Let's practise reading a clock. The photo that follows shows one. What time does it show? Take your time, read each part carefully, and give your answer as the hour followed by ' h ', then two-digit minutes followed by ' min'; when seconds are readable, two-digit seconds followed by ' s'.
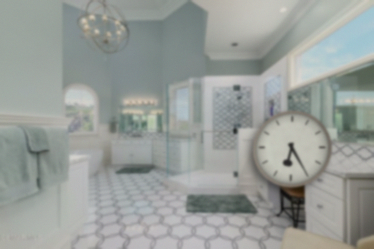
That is 6 h 25 min
